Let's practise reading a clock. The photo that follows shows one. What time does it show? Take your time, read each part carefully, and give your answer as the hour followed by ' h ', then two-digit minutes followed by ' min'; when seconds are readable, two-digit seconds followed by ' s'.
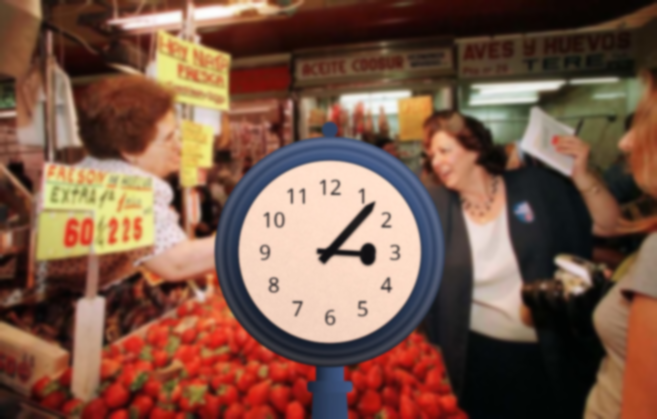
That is 3 h 07 min
